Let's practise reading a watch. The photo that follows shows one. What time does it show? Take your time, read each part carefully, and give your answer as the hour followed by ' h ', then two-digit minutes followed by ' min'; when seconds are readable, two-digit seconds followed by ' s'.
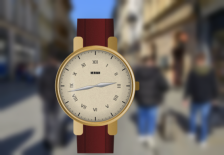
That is 2 h 43 min
